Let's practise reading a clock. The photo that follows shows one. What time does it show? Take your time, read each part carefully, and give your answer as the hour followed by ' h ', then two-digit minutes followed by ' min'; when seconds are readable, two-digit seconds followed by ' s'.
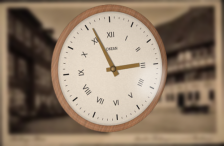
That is 2 h 56 min
